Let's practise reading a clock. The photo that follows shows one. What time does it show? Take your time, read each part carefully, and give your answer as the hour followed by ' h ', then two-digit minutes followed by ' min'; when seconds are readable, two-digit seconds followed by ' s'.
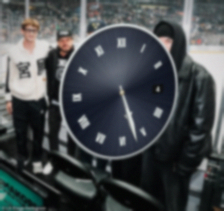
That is 5 h 27 min
